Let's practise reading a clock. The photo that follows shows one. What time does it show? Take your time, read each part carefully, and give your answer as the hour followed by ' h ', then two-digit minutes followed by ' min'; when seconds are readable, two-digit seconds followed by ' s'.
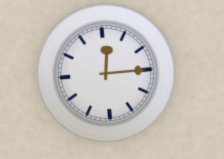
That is 12 h 15 min
